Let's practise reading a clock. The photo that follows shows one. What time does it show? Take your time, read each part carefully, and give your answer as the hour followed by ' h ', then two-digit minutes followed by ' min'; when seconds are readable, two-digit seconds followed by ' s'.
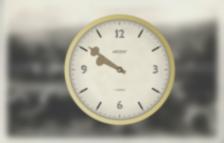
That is 9 h 51 min
